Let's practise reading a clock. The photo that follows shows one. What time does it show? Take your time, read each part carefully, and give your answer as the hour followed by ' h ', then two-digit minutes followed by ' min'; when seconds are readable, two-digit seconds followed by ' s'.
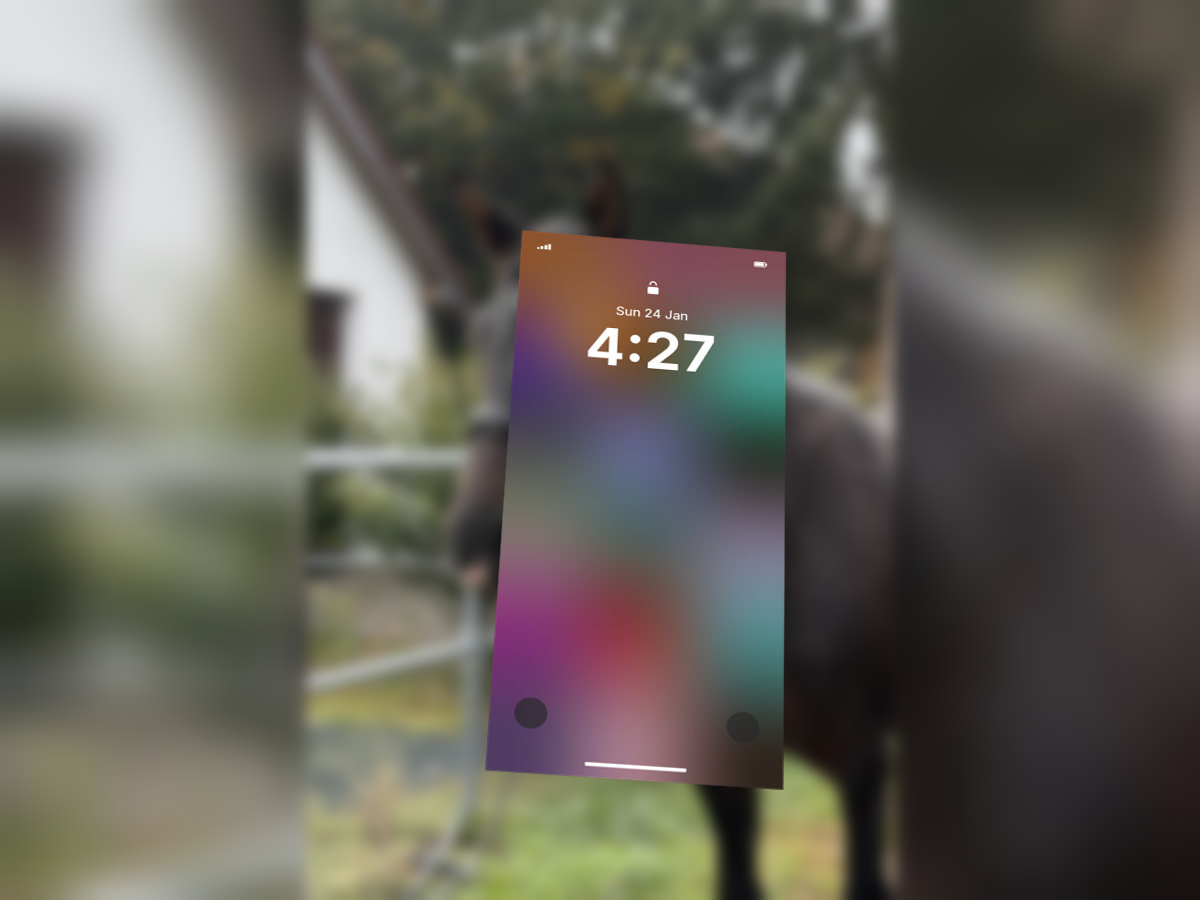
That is 4 h 27 min
